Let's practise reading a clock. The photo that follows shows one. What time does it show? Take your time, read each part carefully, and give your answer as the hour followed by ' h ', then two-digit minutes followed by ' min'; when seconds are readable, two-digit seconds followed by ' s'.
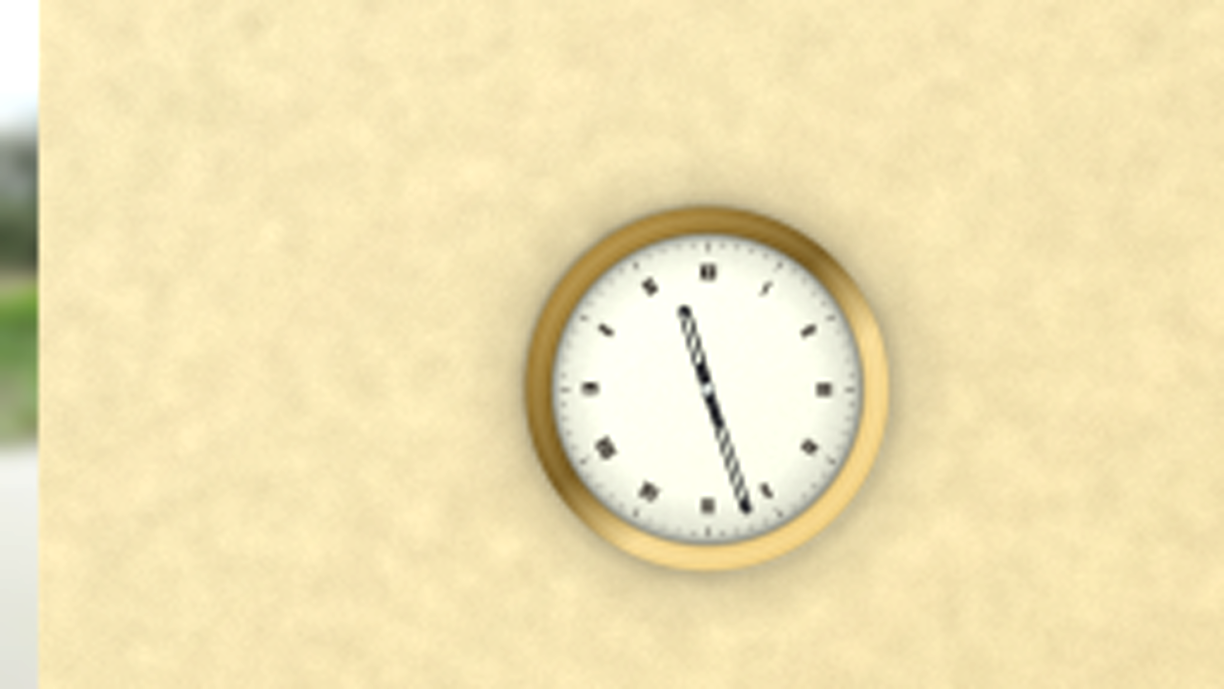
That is 11 h 27 min
